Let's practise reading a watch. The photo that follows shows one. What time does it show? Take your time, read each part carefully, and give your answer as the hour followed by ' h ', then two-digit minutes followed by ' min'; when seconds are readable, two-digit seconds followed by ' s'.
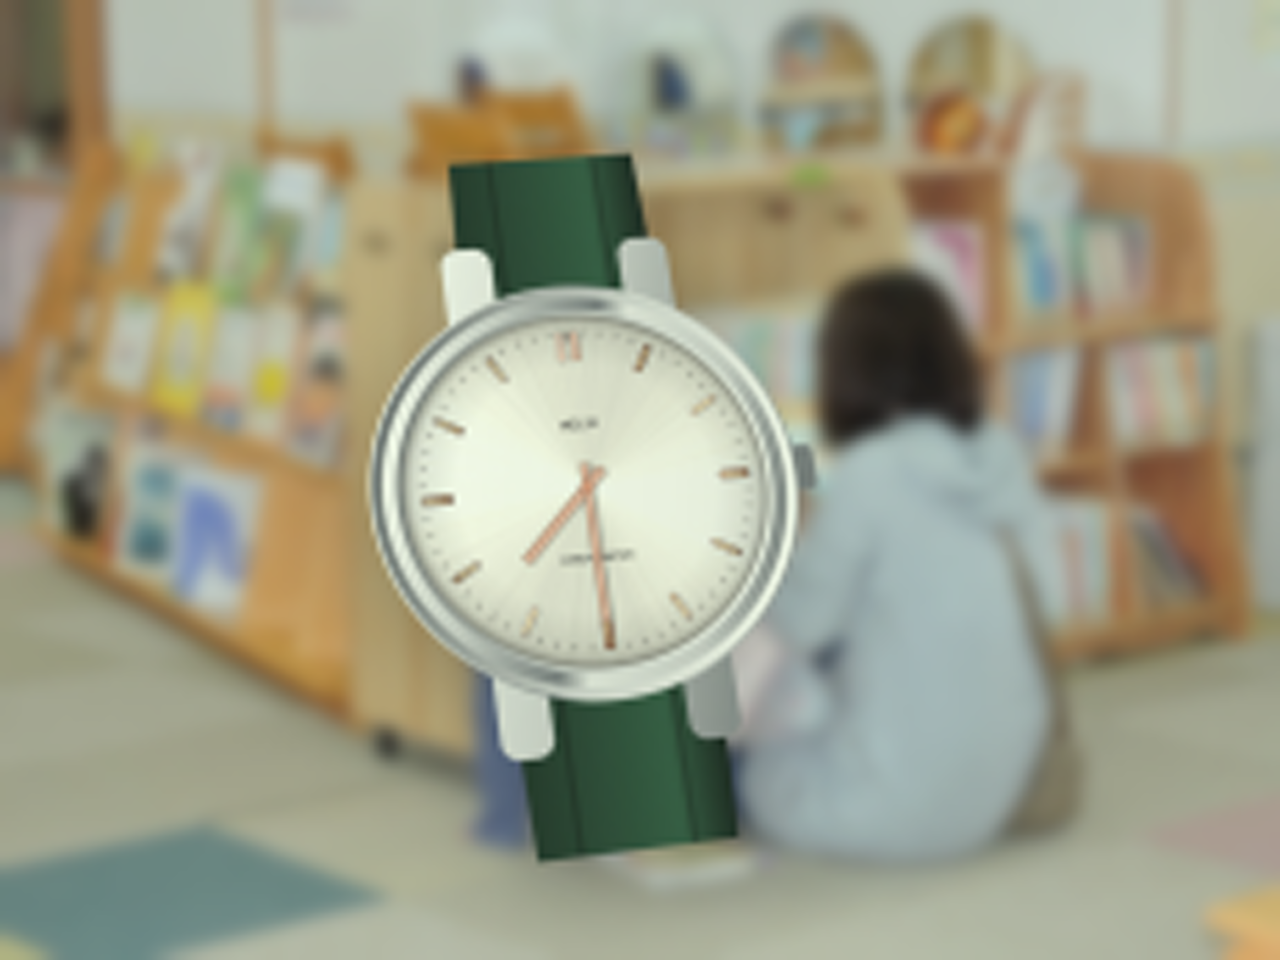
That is 7 h 30 min
